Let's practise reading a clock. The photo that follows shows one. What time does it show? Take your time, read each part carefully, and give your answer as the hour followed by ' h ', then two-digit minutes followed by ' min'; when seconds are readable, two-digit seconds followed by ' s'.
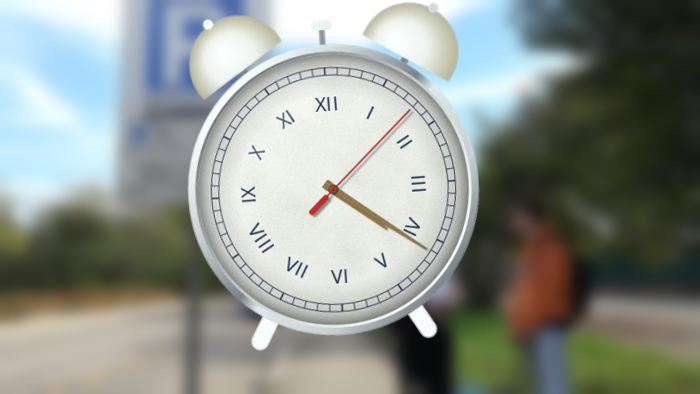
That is 4 h 21 min 08 s
